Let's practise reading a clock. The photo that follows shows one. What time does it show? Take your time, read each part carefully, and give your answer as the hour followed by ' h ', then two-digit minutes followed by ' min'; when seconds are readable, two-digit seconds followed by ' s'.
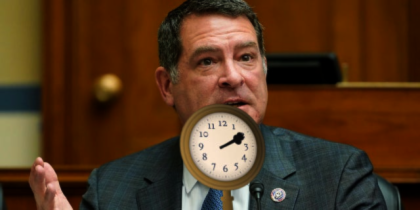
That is 2 h 10 min
